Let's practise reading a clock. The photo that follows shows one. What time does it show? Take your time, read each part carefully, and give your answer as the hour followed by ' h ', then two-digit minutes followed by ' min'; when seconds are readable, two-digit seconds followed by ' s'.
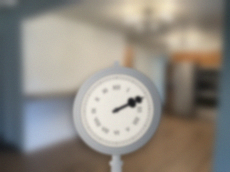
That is 2 h 11 min
